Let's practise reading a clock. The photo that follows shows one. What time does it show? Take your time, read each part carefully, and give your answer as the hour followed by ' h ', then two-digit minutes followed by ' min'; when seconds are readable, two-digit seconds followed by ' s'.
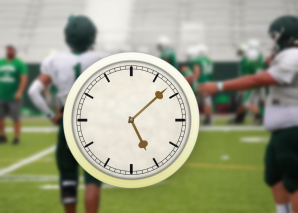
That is 5 h 08 min
